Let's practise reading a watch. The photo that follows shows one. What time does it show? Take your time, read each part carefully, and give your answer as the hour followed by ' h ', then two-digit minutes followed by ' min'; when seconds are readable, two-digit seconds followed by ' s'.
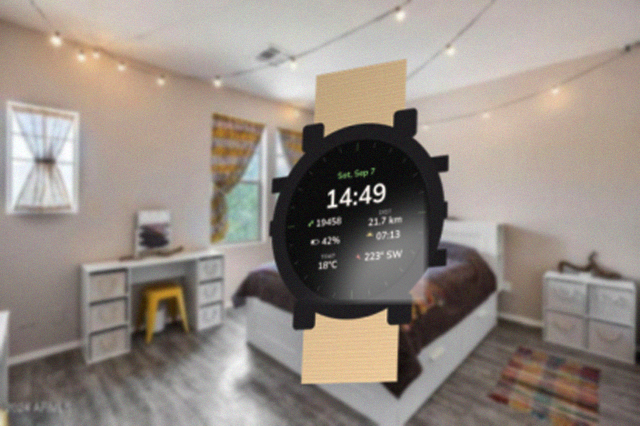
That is 14 h 49 min
